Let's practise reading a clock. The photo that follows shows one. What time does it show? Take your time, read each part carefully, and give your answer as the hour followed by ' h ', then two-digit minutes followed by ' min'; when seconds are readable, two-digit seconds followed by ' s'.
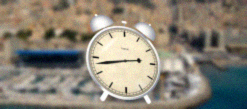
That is 2 h 43 min
